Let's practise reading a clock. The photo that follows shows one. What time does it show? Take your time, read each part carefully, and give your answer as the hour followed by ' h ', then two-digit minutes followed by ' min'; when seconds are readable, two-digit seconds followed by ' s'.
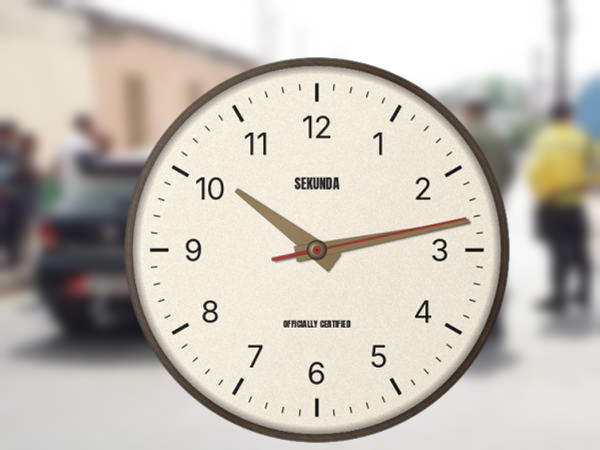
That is 10 h 13 min 13 s
